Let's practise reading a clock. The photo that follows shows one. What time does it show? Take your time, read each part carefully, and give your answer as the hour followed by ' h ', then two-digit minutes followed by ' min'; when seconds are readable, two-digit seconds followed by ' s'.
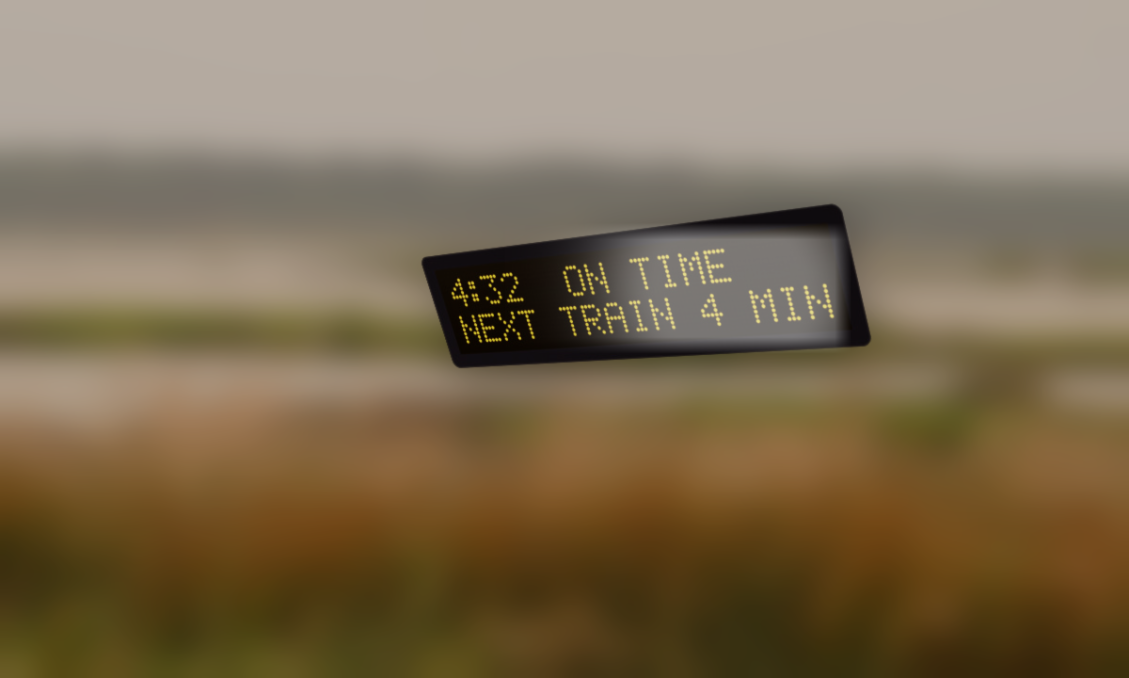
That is 4 h 32 min
